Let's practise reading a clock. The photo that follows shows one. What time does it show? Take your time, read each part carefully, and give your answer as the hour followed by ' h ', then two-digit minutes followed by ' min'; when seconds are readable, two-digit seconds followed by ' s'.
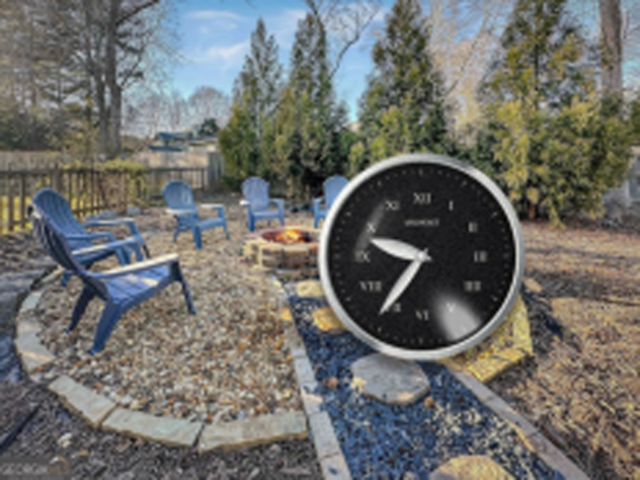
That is 9 h 36 min
